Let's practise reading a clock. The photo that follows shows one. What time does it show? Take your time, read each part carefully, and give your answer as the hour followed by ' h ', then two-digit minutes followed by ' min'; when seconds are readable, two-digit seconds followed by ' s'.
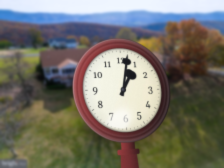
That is 1 h 02 min
